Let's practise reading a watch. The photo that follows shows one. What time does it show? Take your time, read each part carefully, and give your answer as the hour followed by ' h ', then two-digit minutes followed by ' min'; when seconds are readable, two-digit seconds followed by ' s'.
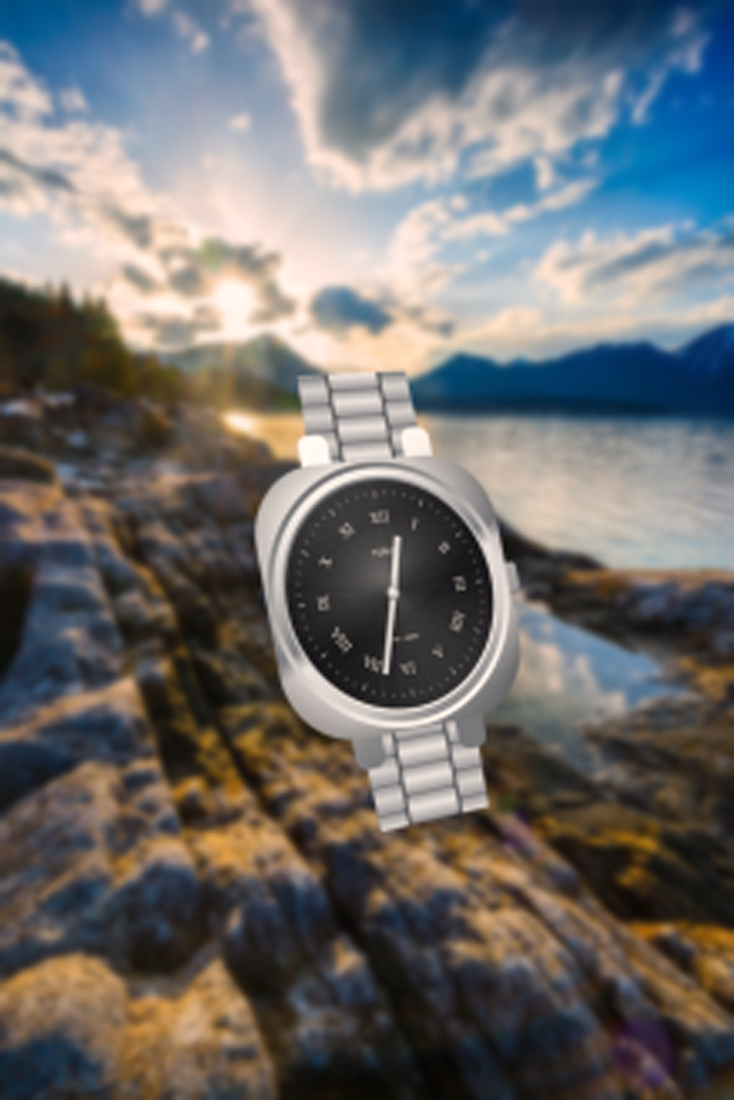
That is 12 h 33 min
